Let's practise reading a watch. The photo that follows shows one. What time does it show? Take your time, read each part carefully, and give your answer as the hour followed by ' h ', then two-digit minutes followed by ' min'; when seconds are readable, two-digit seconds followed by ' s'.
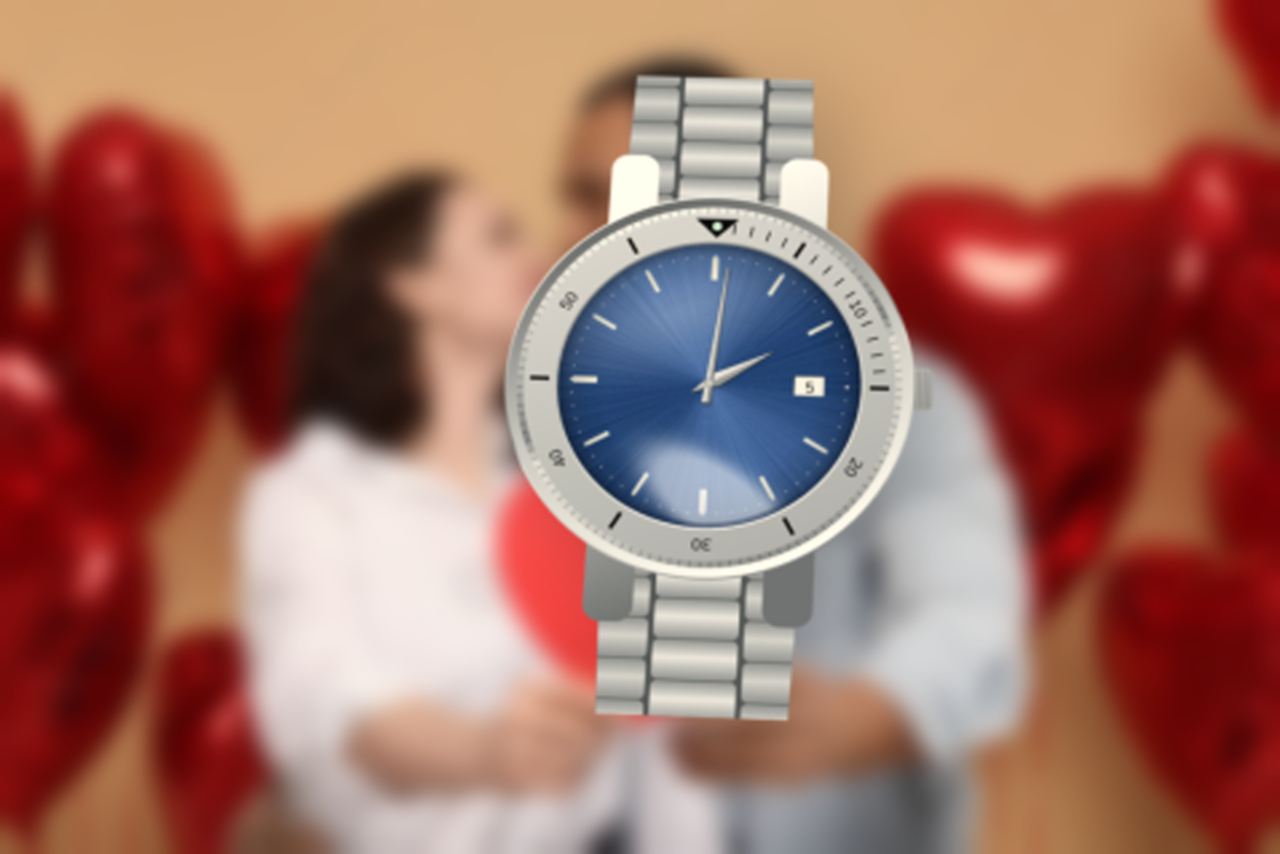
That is 2 h 01 min
